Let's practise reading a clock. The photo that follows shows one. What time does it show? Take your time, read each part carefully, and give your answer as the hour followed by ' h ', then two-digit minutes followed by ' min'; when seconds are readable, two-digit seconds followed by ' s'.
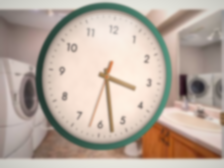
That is 3 h 27 min 32 s
